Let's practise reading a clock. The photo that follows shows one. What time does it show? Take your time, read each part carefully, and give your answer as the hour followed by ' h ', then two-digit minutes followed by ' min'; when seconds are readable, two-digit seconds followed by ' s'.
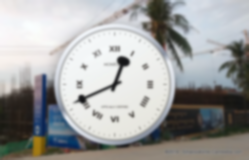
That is 12 h 41 min
